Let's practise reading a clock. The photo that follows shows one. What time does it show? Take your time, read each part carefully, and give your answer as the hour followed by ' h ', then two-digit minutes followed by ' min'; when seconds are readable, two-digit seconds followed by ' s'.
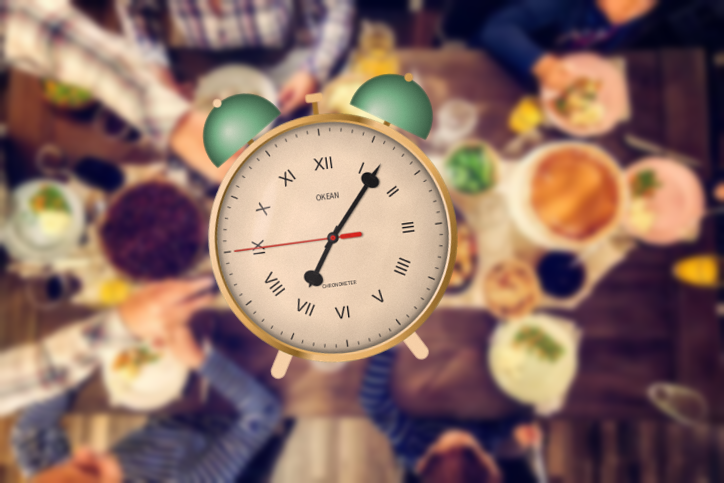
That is 7 h 06 min 45 s
